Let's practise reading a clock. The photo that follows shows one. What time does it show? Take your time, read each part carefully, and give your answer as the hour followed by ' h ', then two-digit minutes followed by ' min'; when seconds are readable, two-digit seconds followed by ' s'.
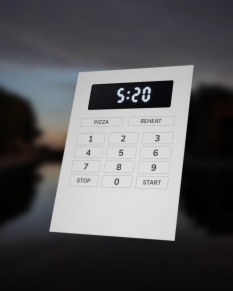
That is 5 h 20 min
